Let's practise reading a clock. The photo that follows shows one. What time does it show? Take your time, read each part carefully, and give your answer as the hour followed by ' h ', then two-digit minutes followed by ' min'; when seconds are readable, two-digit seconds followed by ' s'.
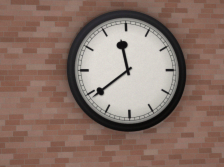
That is 11 h 39 min
